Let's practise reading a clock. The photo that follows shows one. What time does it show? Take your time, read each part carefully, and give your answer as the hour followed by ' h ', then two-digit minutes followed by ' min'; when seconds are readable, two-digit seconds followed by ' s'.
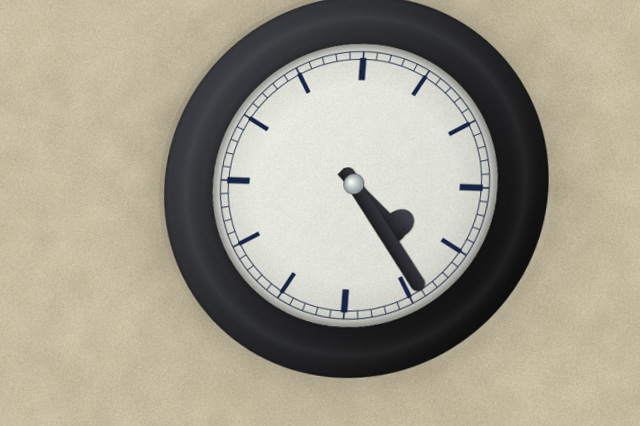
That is 4 h 24 min
